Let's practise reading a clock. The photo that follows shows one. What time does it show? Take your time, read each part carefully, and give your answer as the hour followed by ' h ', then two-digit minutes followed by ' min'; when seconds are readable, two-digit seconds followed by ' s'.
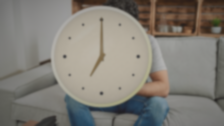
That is 7 h 00 min
